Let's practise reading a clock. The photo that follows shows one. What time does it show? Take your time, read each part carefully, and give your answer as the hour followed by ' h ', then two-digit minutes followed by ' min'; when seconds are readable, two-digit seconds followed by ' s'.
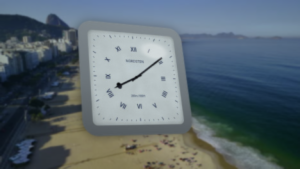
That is 8 h 09 min
